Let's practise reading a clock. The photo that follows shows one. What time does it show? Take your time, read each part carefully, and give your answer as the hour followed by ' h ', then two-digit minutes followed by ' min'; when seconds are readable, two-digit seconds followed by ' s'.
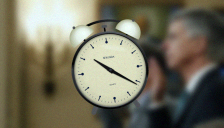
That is 10 h 21 min
